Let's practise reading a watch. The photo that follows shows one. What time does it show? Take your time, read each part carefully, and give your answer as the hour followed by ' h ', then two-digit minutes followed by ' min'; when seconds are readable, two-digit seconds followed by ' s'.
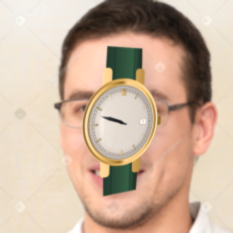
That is 9 h 48 min
